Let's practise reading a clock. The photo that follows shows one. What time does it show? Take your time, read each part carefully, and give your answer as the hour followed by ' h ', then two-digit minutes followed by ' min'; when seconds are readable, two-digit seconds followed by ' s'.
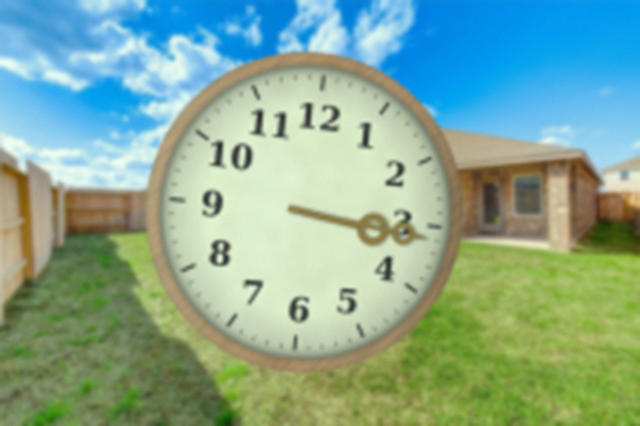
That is 3 h 16 min
